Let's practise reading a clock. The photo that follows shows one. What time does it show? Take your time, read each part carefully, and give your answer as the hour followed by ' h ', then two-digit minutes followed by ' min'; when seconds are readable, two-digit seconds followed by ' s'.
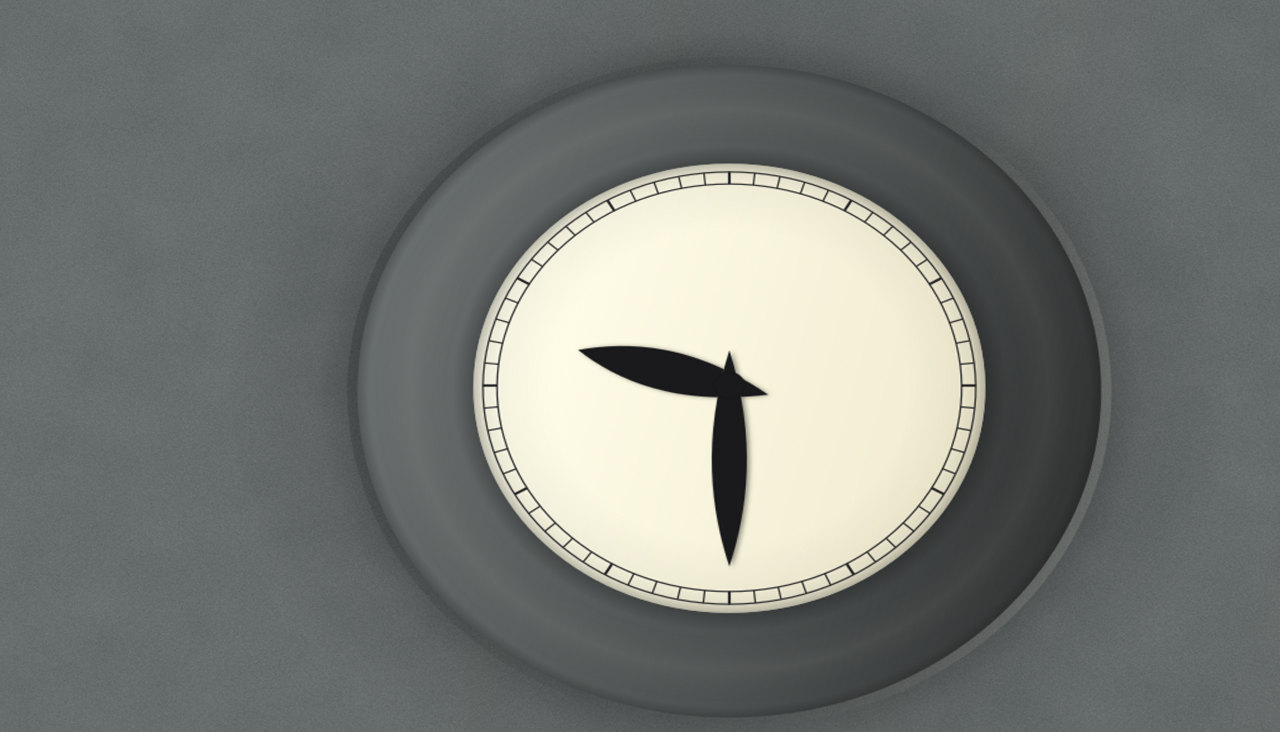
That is 9 h 30 min
